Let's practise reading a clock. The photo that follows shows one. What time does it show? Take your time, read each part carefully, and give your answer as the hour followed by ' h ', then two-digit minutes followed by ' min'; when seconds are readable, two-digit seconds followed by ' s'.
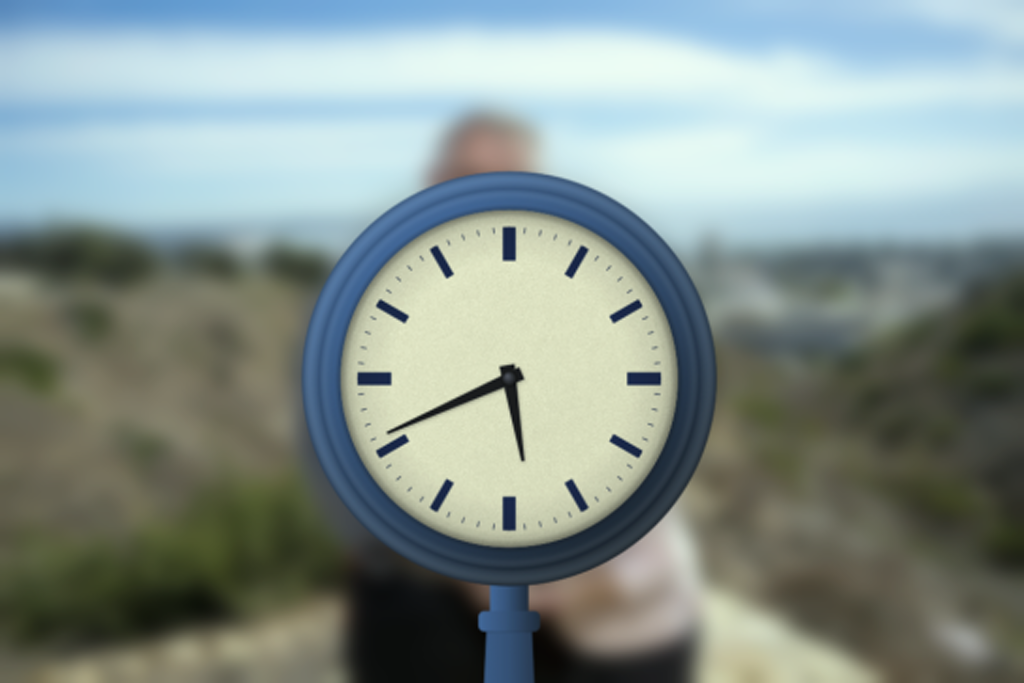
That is 5 h 41 min
